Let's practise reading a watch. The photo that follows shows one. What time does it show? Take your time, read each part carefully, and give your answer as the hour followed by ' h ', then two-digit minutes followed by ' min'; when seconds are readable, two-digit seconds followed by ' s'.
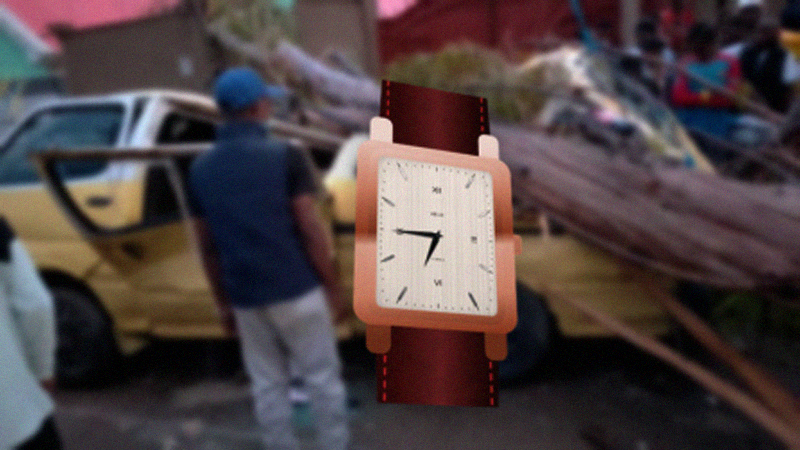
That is 6 h 45 min
